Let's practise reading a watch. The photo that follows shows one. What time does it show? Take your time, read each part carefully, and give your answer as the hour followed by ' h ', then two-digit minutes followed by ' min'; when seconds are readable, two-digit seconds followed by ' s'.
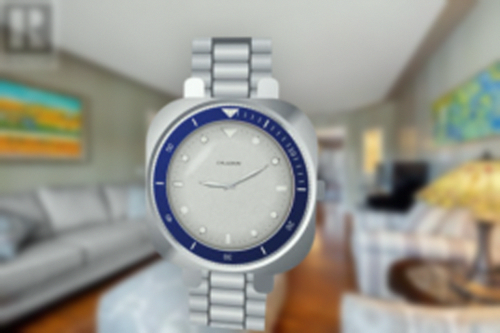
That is 9 h 10 min
